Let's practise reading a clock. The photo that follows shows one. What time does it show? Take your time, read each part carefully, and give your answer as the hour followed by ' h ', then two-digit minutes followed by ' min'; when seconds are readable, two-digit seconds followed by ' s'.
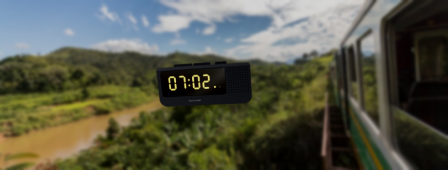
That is 7 h 02 min
